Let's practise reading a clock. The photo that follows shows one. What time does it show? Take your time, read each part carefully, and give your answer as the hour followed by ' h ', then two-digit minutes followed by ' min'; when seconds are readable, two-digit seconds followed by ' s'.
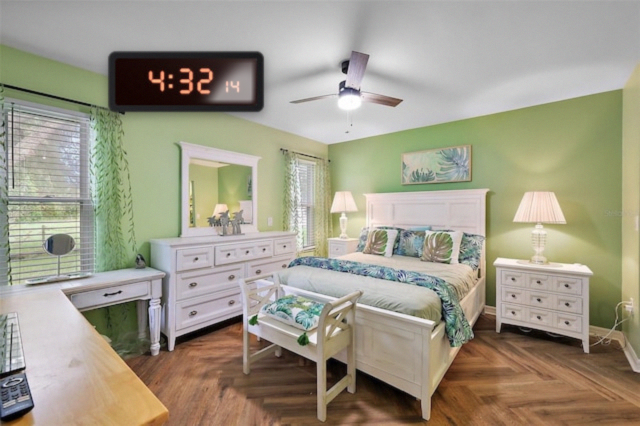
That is 4 h 32 min 14 s
